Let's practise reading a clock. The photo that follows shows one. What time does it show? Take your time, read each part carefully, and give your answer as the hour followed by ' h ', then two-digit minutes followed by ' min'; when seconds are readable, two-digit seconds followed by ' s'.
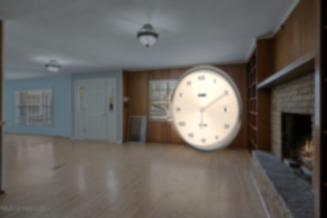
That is 6 h 10 min
